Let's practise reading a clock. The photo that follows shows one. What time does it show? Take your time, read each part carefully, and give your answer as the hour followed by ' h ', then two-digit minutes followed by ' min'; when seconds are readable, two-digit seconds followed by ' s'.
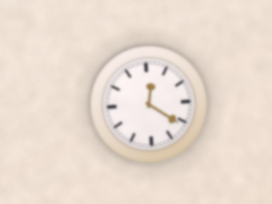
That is 12 h 21 min
